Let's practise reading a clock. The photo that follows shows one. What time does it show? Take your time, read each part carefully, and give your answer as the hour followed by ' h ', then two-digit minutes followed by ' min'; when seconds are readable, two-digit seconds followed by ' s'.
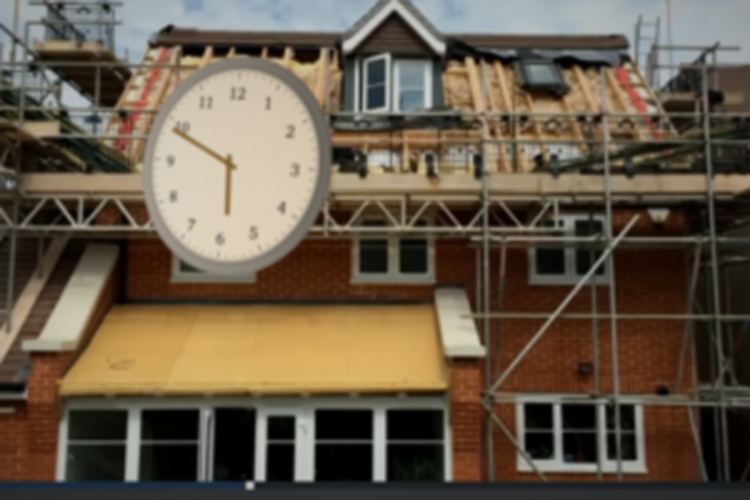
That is 5 h 49 min
